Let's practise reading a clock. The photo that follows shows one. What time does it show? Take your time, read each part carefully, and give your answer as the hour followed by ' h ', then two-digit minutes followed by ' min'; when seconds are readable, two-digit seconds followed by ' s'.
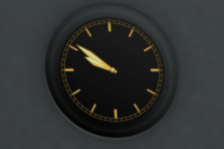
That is 9 h 51 min
